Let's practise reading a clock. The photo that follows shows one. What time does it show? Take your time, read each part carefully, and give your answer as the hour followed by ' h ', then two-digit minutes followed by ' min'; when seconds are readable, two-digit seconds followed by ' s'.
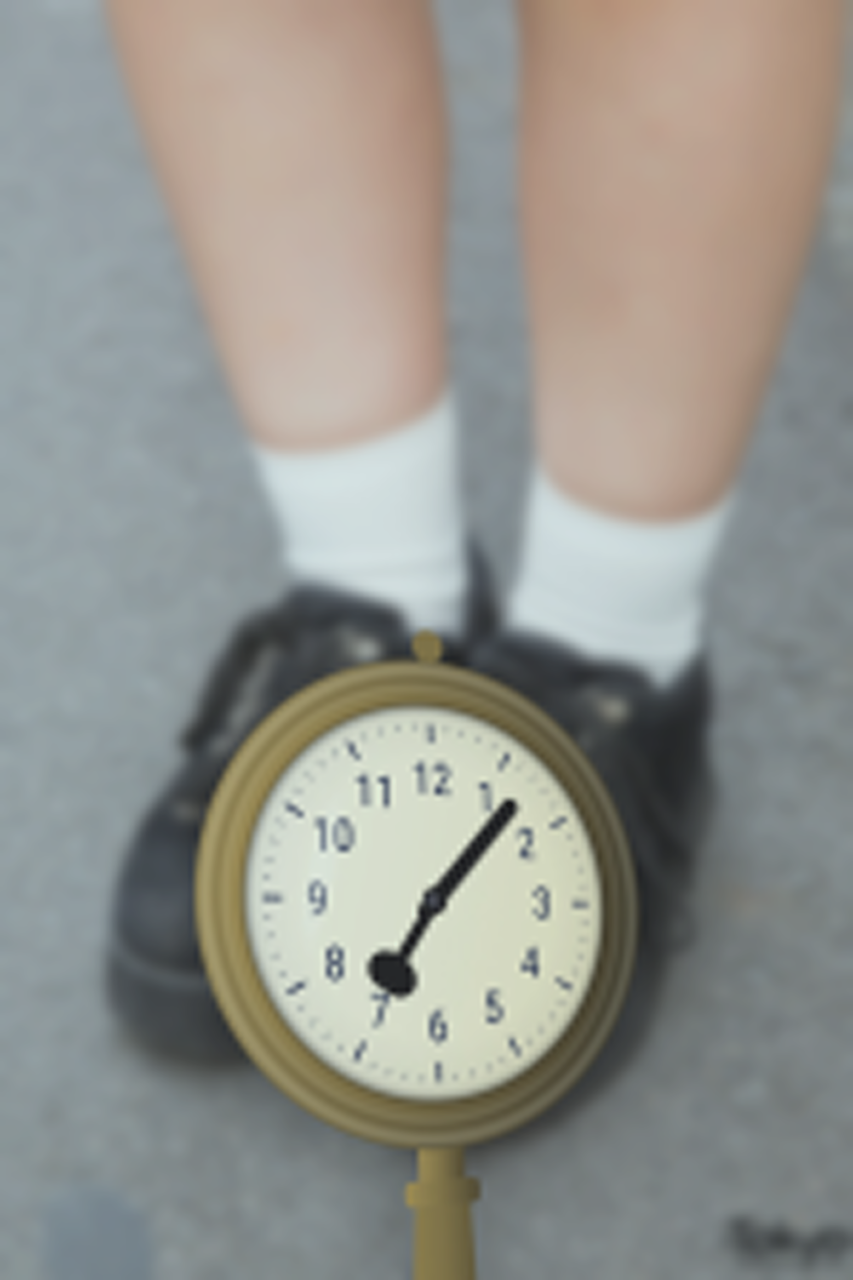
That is 7 h 07 min
